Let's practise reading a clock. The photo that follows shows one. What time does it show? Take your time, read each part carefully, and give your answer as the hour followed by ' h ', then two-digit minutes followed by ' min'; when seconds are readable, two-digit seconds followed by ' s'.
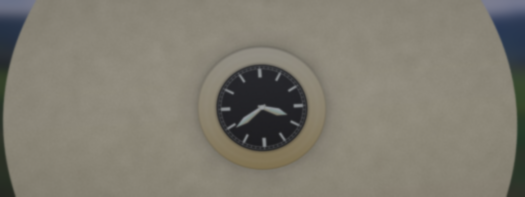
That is 3 h 39 min
